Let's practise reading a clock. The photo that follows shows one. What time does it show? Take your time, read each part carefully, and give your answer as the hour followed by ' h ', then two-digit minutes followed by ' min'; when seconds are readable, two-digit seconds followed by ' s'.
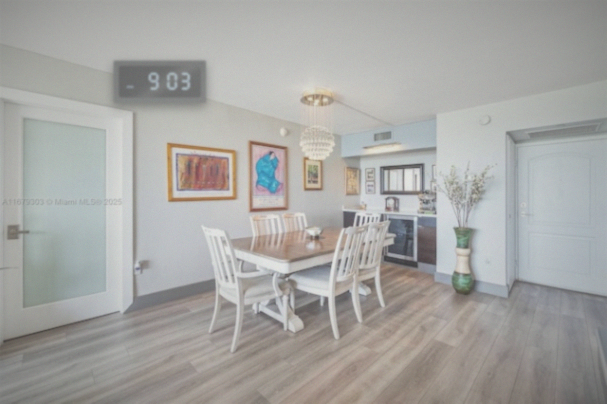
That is 9 h 03 min
